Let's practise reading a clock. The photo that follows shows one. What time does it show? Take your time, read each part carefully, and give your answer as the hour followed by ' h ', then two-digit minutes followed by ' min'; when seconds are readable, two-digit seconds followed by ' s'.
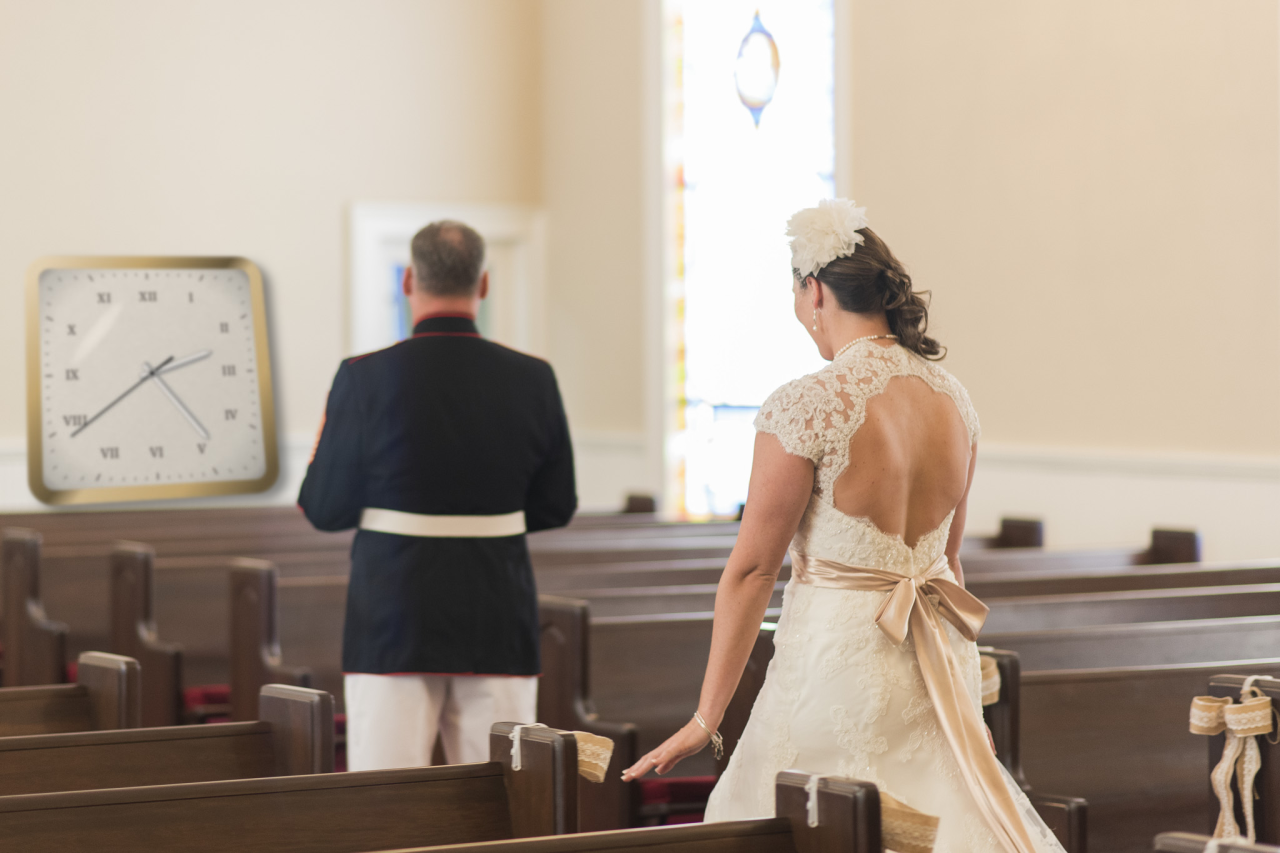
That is 2 h 23 min 39 s
